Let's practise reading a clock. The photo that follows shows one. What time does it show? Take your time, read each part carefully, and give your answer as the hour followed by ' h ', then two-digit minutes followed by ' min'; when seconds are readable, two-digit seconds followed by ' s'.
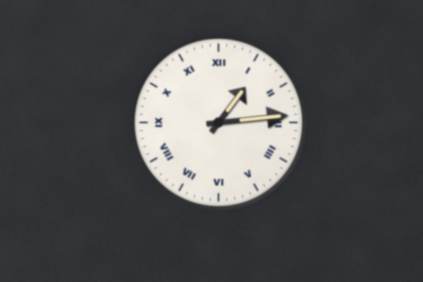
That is 1 h 14 min
